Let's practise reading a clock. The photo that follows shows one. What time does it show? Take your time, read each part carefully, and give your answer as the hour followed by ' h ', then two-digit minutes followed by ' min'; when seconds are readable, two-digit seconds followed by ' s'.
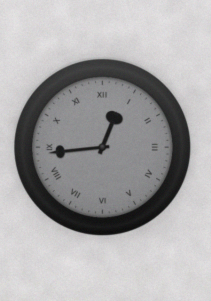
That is 12 h 44 min
